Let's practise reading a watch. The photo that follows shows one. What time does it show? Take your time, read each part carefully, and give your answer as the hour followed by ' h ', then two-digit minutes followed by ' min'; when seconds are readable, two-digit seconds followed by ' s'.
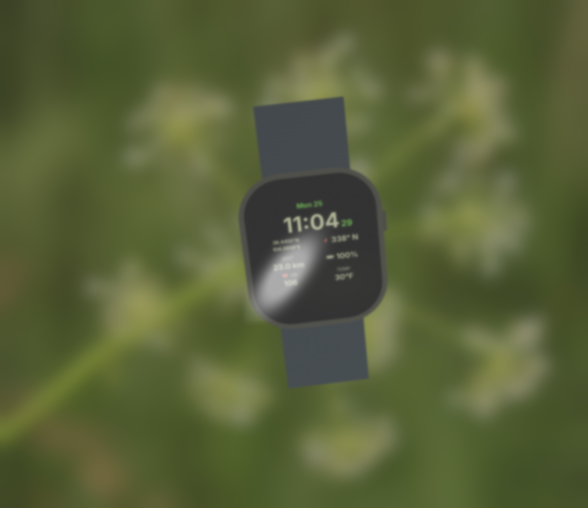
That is 11 h 04 min
